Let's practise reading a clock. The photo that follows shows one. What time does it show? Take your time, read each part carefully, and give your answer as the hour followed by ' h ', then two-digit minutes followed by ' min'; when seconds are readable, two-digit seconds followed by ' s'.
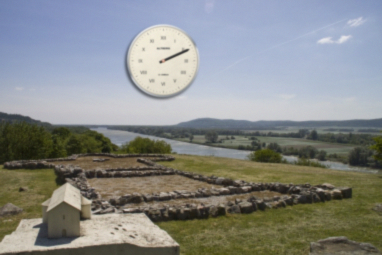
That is 2 h 11 min
